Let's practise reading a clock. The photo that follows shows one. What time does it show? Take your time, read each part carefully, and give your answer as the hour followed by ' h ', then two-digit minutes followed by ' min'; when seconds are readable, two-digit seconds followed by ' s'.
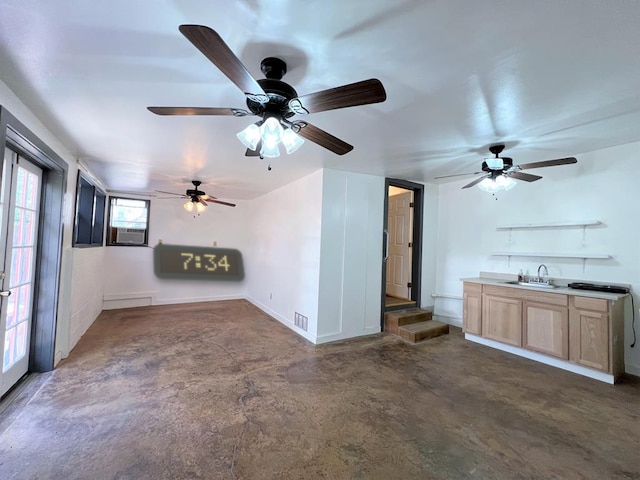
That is 7 h 34 min
